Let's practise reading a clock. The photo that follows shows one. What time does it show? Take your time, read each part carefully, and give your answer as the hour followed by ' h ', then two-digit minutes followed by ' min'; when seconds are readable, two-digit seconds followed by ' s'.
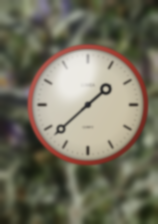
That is 1 h 38 min
